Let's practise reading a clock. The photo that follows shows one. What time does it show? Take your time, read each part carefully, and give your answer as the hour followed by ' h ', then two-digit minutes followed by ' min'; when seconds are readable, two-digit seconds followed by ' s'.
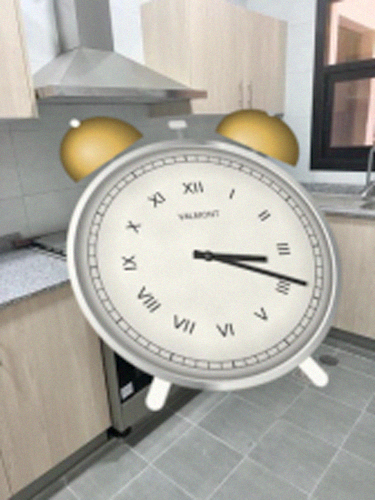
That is 3 h 19 min
